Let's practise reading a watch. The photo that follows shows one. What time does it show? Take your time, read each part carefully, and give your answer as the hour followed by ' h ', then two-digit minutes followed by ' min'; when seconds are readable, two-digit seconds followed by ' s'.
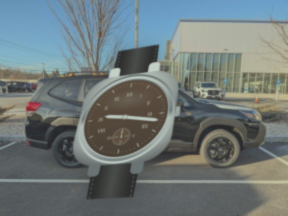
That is 9 h 17 min
